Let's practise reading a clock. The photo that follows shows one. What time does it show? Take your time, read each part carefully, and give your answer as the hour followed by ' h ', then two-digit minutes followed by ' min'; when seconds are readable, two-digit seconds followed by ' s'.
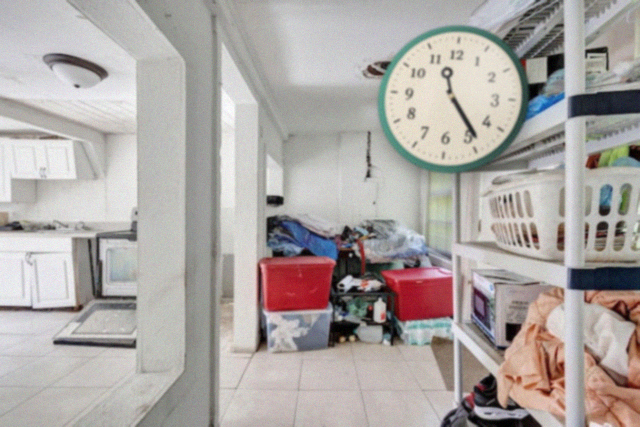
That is 11 h 24 min
